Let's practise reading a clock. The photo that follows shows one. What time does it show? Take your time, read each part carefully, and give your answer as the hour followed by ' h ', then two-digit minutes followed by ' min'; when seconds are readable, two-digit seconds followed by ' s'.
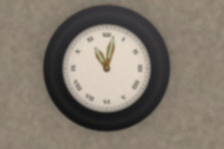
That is 11 h 02 min
